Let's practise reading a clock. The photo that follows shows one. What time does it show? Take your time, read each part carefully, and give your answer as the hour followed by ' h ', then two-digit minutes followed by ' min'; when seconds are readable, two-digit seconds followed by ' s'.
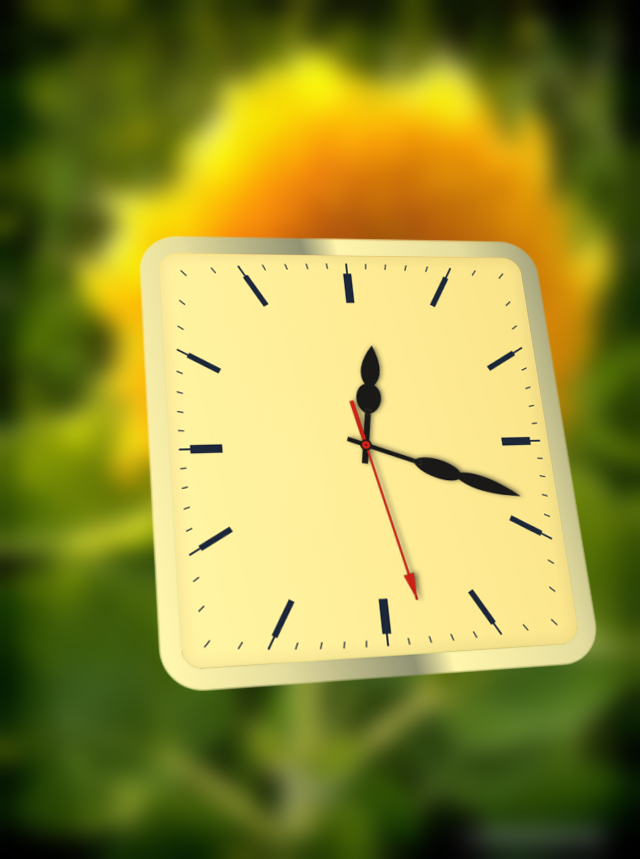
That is 12 h 18 min 28 s
